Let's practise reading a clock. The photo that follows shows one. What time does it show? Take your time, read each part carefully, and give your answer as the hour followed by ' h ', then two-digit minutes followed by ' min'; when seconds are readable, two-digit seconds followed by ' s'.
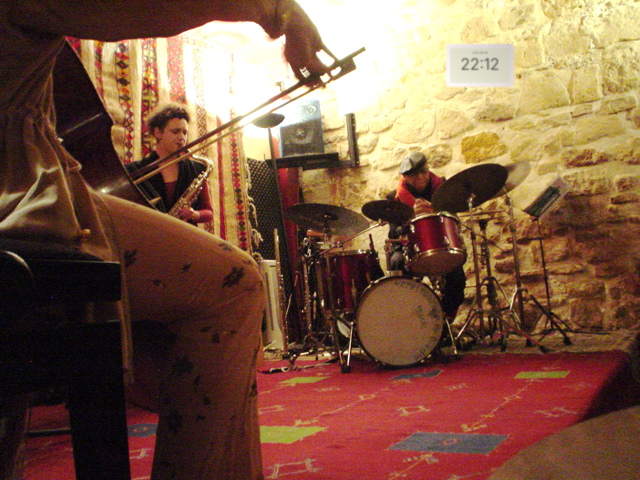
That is 22 h 12 min
